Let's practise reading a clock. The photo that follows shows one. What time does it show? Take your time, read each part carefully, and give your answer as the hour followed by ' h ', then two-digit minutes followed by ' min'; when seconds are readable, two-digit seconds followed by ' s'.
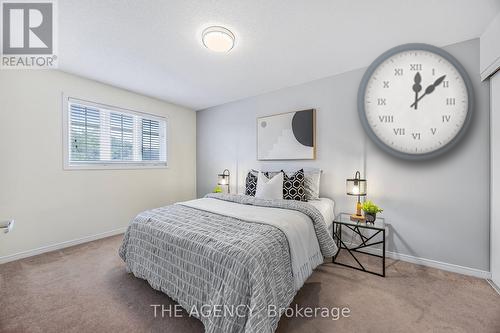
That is 12 h 08 min
